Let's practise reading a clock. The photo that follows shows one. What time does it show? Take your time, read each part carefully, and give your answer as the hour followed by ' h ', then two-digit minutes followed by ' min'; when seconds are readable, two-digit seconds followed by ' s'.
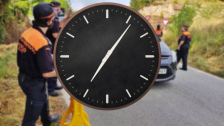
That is 7 h 06 min
